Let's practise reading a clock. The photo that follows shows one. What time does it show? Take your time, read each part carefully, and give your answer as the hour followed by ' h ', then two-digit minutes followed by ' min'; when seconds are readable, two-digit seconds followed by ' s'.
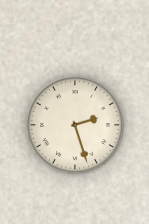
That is 2 h 27 min
